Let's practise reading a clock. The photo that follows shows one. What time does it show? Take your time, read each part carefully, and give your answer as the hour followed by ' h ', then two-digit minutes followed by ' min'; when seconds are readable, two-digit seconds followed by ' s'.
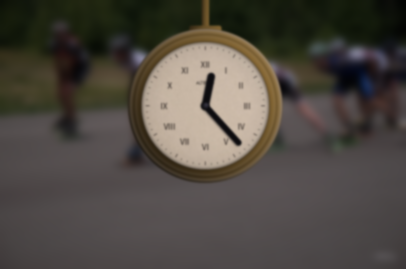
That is 12 h 23 min
